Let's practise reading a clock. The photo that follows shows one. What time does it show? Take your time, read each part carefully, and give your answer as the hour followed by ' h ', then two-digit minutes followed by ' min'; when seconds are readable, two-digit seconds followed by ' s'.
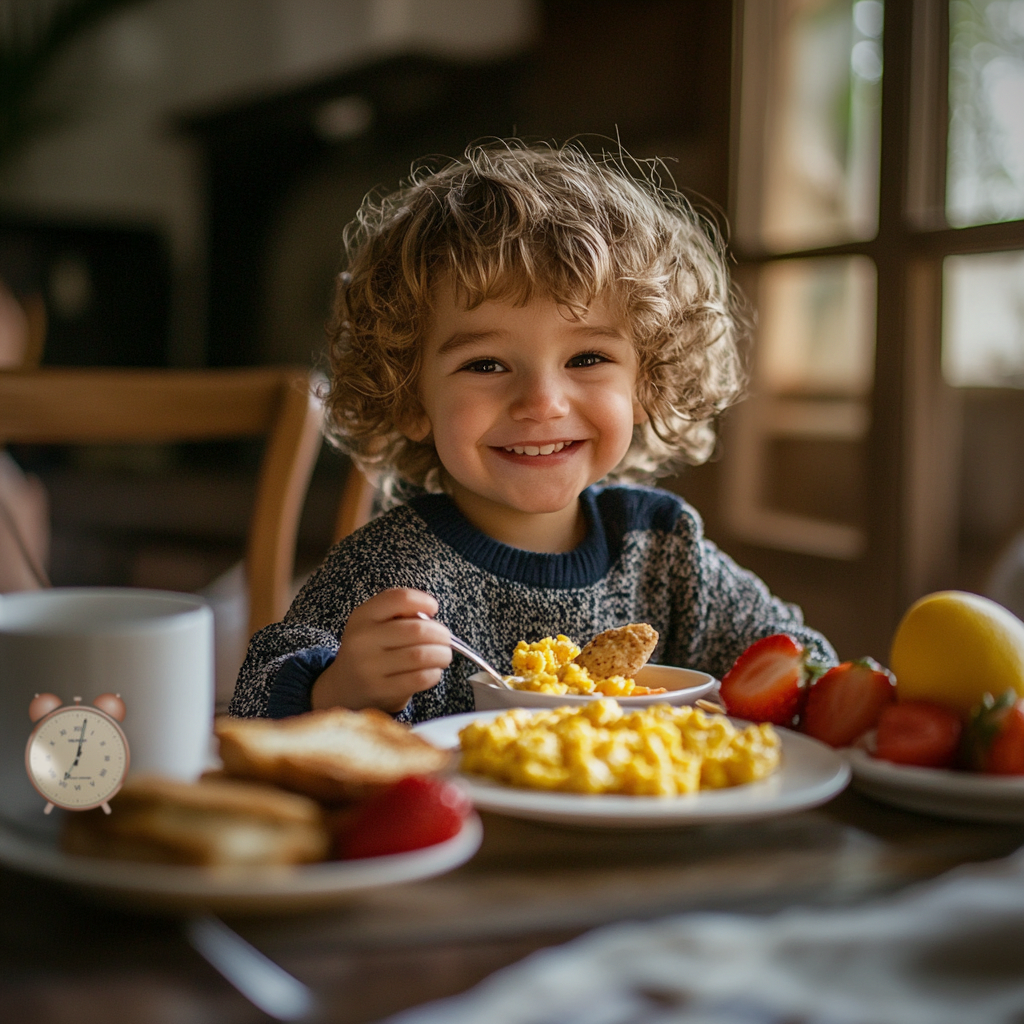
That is 7 h 02 min
